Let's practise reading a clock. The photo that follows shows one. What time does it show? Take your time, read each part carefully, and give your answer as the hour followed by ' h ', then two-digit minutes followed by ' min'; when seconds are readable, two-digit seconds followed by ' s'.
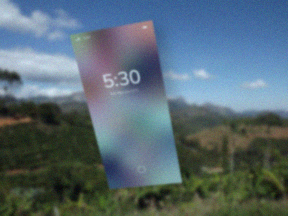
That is 5 h 30 min
